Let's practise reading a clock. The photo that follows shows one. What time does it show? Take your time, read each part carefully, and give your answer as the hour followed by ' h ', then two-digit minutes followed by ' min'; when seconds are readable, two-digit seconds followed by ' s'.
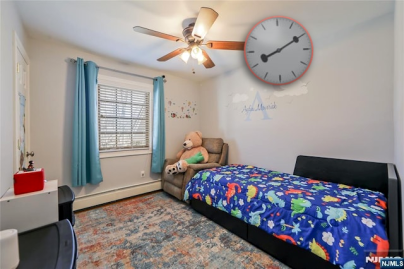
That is 8 h 10 min
